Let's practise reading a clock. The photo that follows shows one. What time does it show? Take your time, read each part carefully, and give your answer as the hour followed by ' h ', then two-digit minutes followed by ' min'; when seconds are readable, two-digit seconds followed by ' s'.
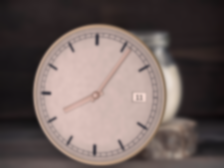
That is 8 h 06 min
